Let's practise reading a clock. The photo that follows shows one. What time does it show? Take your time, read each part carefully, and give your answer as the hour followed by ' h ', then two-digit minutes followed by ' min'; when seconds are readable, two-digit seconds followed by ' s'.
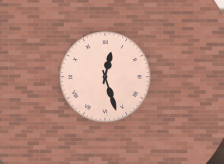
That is 12 h 27 min
